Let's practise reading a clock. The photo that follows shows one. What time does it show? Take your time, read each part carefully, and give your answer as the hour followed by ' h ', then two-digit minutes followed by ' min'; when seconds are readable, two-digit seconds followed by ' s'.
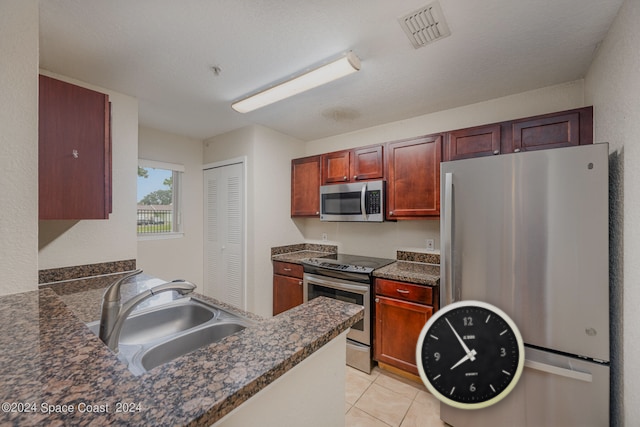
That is 7 h 55 min
